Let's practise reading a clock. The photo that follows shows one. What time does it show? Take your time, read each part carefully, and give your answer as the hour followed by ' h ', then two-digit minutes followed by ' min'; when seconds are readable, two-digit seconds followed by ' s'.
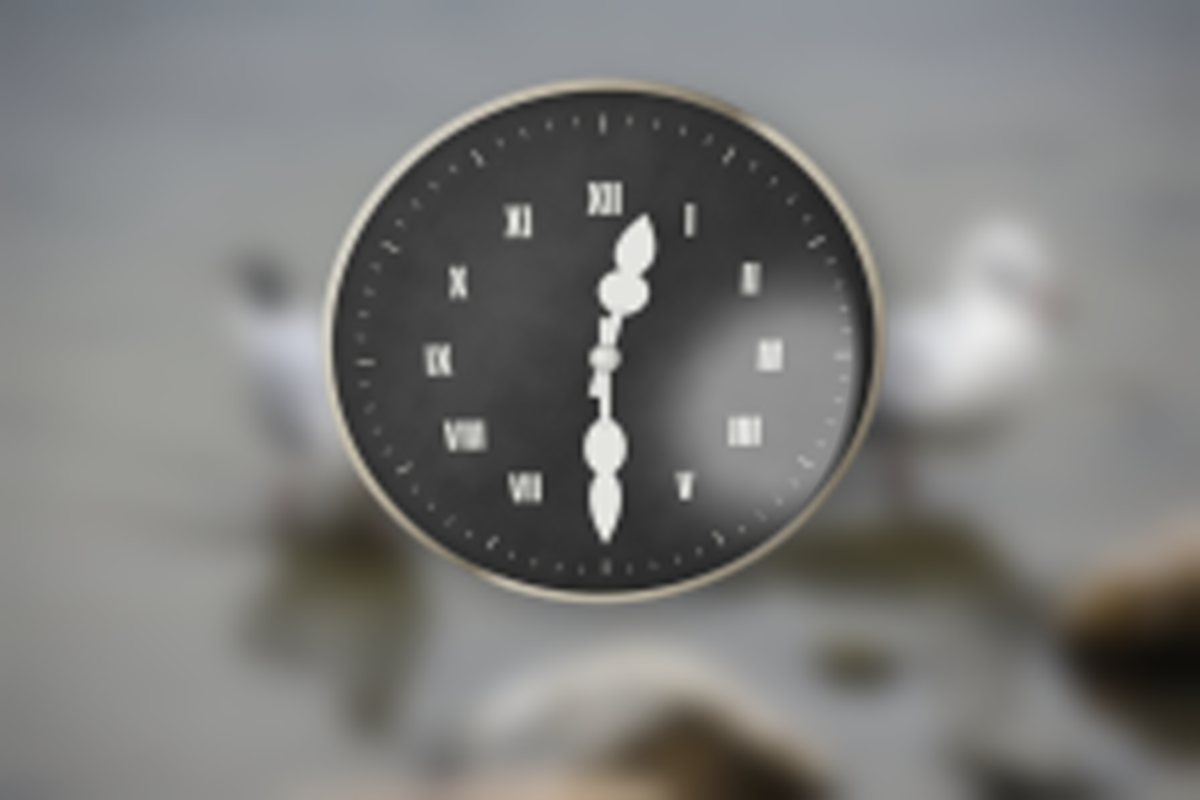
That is 12 h 30 min
